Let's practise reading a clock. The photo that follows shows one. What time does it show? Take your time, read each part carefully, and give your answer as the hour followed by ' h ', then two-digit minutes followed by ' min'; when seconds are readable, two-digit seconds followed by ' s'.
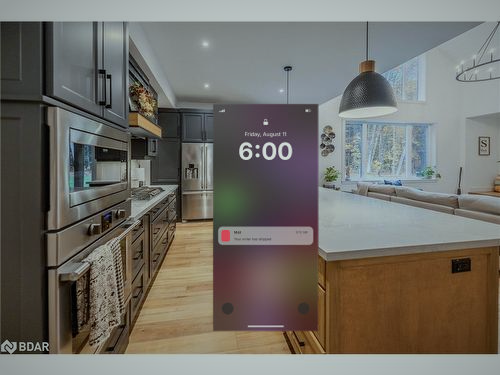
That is 6 h 00 min
